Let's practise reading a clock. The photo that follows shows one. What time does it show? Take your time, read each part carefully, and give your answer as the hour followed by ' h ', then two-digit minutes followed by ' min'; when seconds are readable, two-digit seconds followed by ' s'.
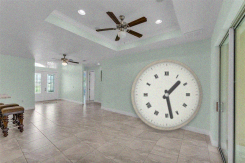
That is 1 h 28 min
